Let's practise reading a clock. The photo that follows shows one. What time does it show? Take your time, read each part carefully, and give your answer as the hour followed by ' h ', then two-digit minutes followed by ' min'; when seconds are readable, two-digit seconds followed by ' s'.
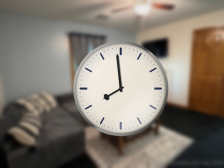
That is 7 h 59 min
